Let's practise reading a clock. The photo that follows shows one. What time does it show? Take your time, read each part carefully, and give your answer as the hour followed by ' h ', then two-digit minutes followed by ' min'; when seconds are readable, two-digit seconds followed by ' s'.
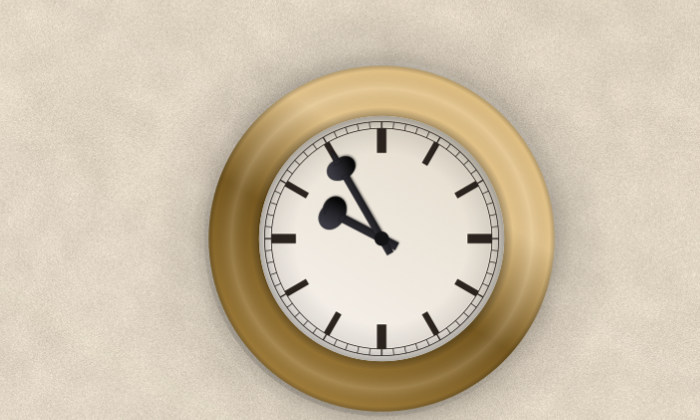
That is 9 h 55 min
